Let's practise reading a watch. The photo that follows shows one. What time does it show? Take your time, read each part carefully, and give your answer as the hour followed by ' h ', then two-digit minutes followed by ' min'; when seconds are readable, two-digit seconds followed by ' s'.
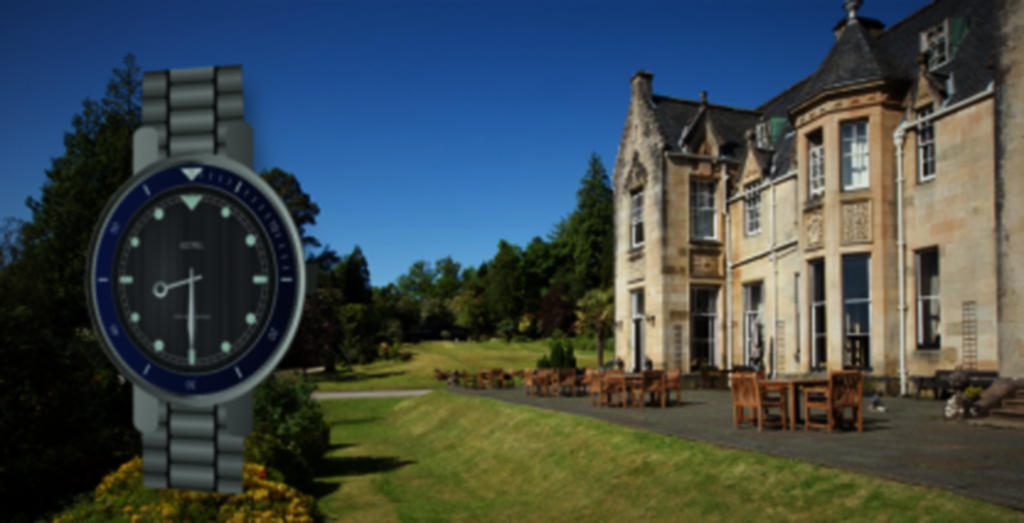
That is 8 h 30 min
